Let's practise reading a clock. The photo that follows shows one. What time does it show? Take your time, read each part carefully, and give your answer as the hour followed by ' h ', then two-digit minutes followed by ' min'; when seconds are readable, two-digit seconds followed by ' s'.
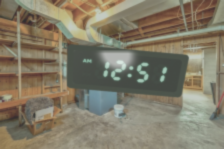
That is 12 h 51 min
